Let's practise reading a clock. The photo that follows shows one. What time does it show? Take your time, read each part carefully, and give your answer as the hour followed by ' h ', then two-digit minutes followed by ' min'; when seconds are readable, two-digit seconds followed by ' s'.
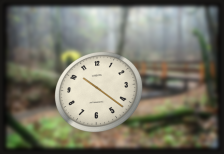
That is 10 h 22 min
